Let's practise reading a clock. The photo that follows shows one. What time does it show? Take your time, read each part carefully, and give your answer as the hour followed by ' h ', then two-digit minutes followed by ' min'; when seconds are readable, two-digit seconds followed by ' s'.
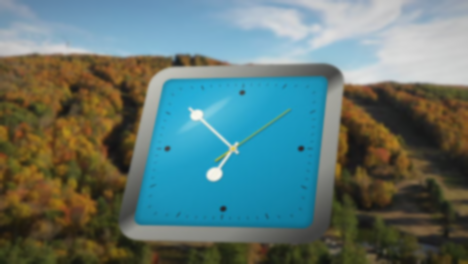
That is 6 h 52 min 08 s
